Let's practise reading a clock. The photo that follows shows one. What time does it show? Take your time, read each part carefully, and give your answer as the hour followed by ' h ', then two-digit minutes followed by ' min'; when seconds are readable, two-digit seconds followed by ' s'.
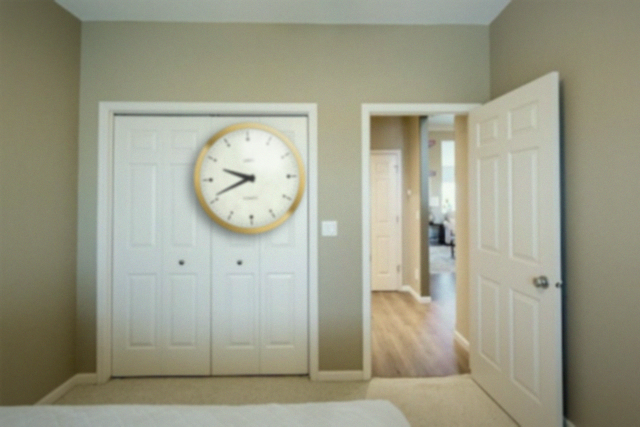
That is 9 h 41 min
